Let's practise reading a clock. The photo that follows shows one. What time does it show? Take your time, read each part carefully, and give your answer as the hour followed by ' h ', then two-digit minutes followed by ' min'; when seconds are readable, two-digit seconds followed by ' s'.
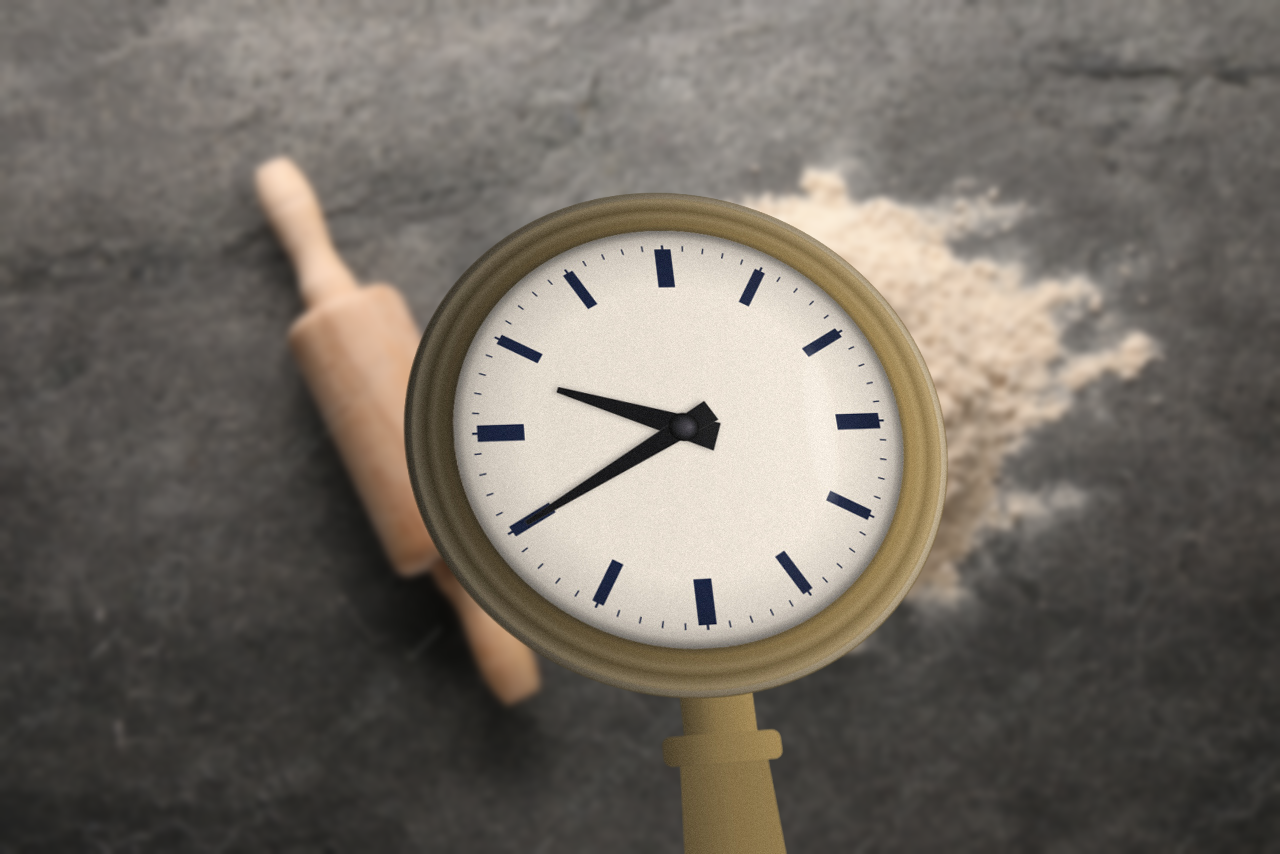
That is 9 h 40 min
